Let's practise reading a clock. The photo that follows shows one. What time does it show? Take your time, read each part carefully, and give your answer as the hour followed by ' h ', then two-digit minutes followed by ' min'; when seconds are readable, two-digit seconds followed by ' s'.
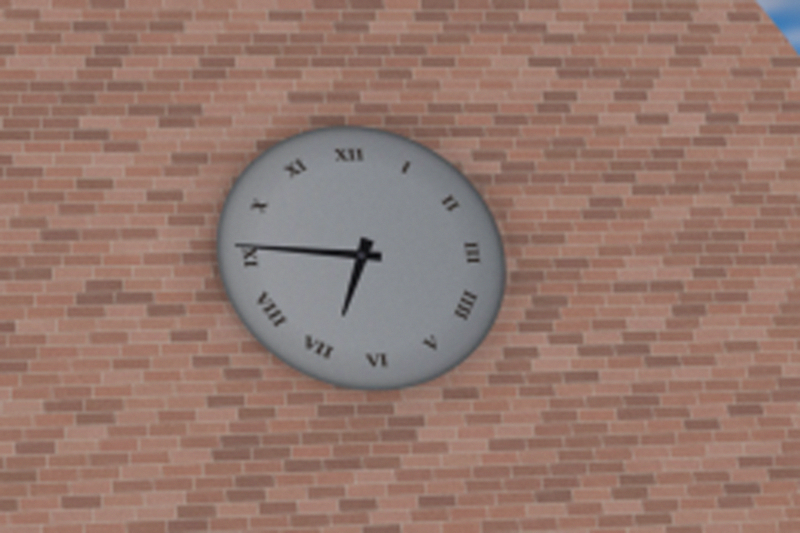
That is 6 h 46 min
